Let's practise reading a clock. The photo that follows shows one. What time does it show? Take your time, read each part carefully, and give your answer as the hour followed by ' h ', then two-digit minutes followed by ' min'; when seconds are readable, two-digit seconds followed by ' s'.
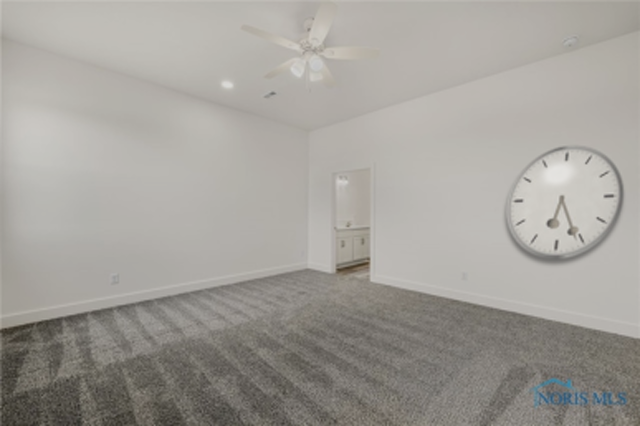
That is 6 h 26 min
